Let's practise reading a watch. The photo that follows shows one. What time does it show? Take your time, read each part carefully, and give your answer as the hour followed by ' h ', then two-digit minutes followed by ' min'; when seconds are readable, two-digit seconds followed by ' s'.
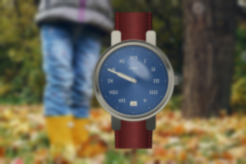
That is 9 h 49 min
